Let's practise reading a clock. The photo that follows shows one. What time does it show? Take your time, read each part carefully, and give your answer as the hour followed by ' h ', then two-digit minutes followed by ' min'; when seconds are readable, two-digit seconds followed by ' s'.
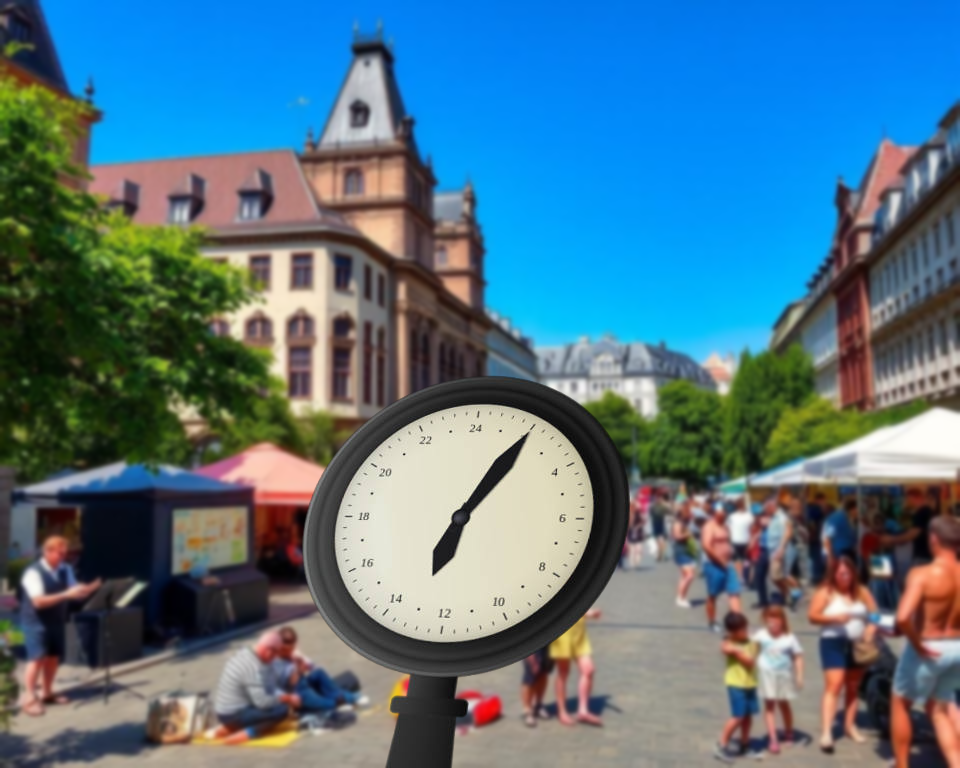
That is 13 h 05 min
